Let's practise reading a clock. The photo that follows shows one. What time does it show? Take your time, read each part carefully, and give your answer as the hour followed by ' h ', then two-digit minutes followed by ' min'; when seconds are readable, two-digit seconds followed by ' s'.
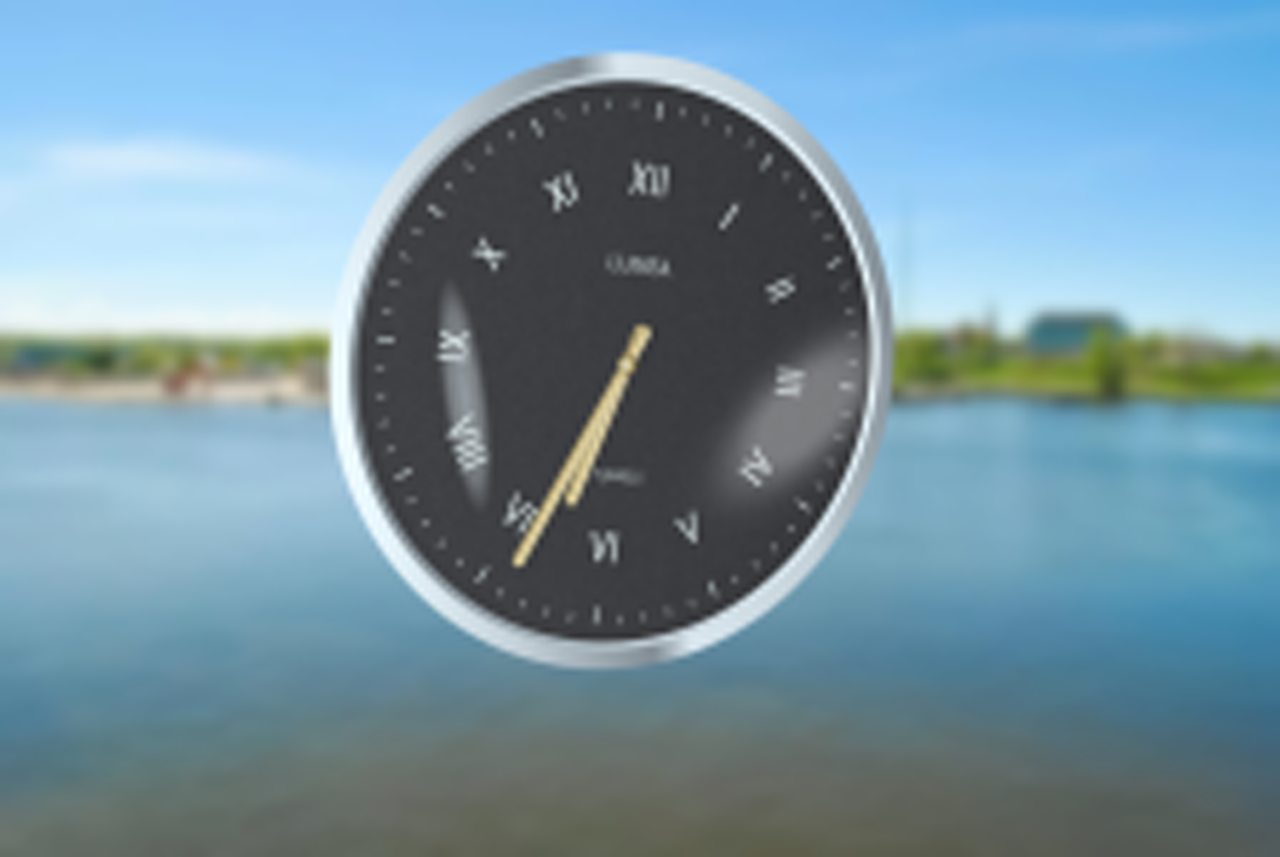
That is 6 h 34 min
